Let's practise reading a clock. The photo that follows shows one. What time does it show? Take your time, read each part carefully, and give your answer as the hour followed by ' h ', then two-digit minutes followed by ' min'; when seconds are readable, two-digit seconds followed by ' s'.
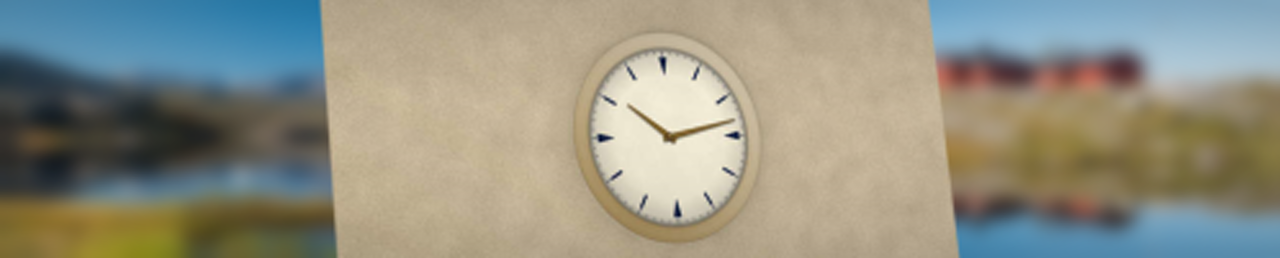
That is 10 h 13 min
